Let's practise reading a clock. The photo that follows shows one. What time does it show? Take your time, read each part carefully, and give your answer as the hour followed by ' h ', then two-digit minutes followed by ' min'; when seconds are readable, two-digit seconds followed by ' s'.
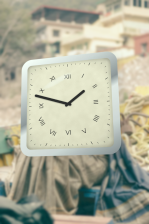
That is 1 h 48 min
